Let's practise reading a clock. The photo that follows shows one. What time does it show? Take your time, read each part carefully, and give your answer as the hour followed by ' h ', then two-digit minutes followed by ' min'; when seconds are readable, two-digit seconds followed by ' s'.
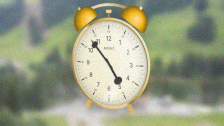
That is 4 h 53 min
